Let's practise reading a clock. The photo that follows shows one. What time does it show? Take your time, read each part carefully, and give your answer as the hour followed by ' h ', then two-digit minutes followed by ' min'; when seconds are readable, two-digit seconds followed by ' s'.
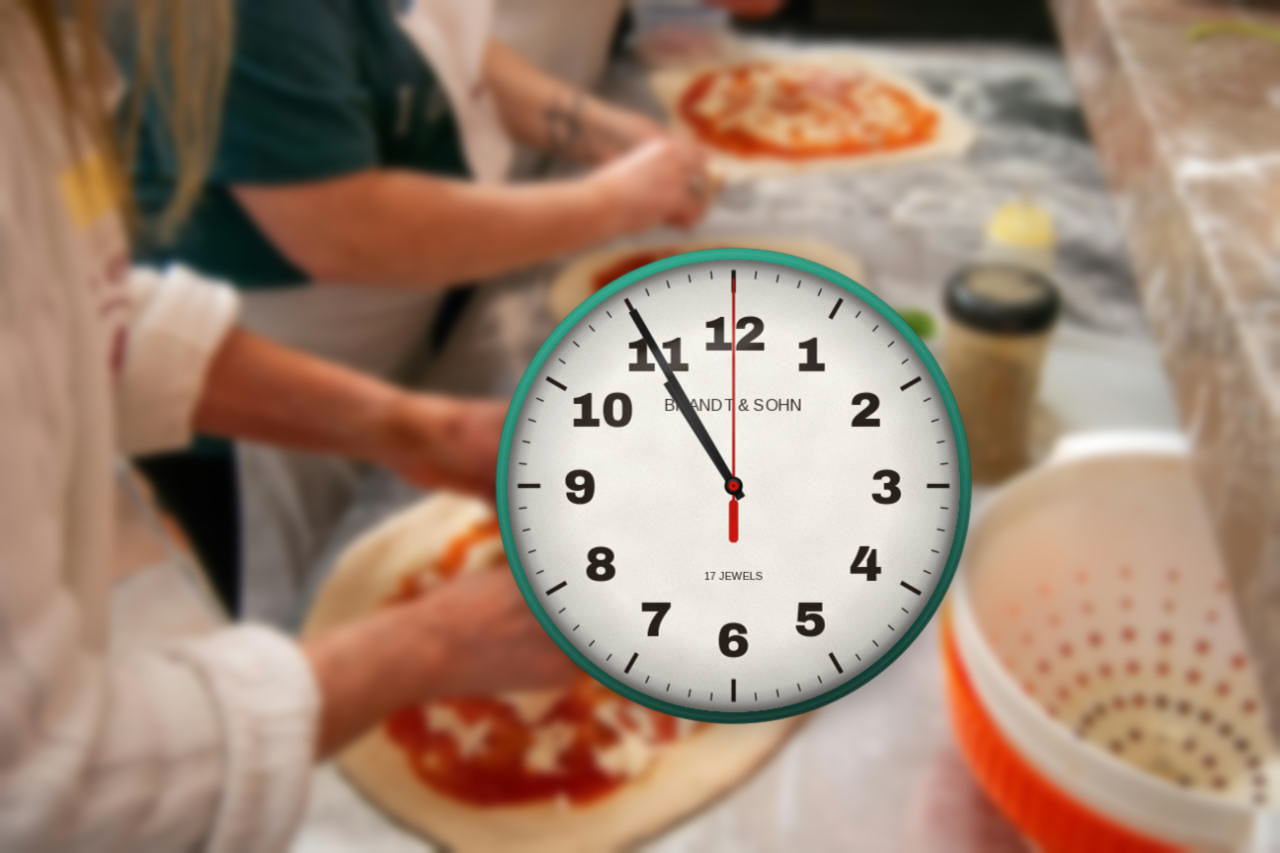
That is 10 h 55 min 00 s
